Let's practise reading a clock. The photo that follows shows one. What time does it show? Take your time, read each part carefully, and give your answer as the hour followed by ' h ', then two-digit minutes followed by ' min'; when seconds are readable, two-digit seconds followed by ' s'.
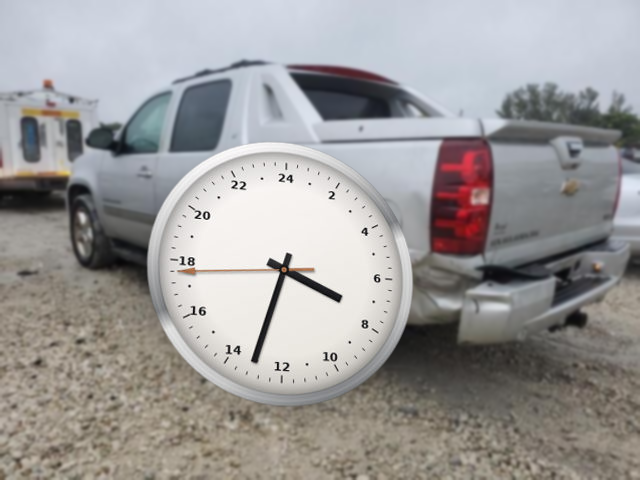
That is 7 h 32 min 44 s
